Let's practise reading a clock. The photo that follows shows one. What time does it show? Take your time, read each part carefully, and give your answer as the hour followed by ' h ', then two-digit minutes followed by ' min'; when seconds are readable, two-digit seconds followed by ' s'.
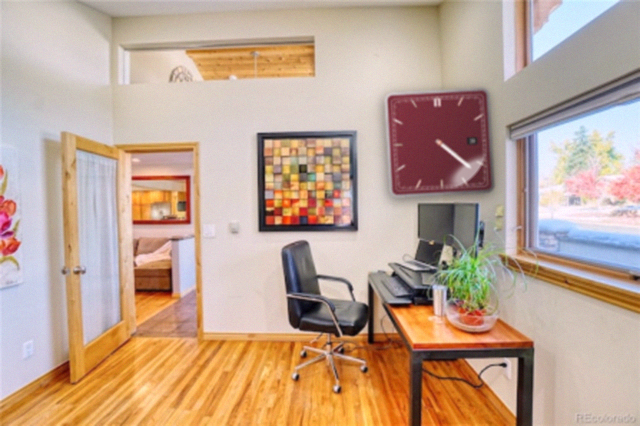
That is 4 h 22 min
